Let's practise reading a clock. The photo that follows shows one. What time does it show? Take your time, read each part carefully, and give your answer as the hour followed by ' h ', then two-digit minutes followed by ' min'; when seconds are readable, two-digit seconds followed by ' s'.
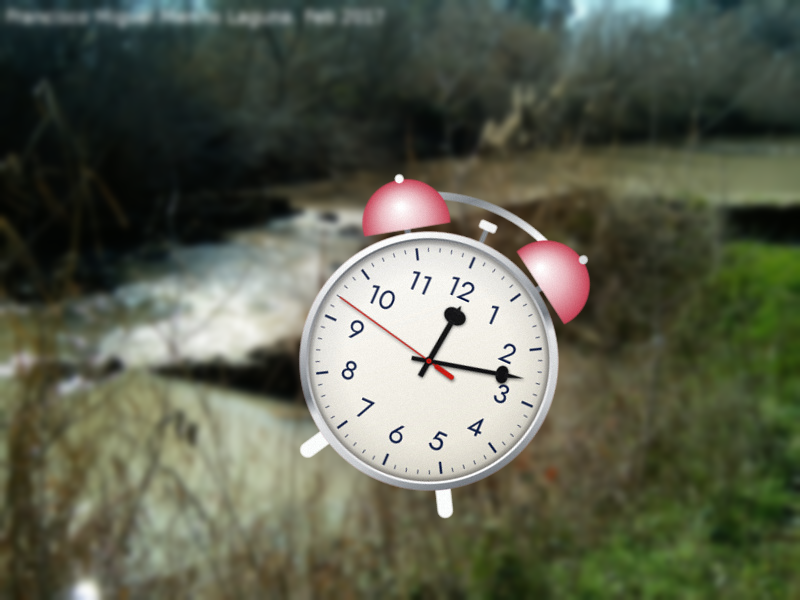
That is 12 h 12 min 47 s
